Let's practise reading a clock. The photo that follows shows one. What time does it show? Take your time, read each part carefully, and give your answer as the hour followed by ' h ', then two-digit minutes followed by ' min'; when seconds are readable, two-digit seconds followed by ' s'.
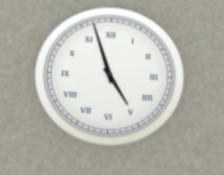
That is 4 h 57 min
